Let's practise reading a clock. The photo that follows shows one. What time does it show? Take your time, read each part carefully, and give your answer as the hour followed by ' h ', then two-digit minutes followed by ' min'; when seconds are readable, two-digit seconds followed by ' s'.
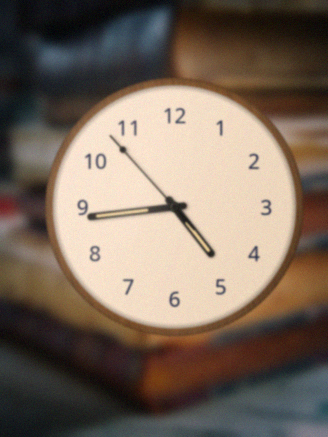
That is 4 h 43 min 53 s
